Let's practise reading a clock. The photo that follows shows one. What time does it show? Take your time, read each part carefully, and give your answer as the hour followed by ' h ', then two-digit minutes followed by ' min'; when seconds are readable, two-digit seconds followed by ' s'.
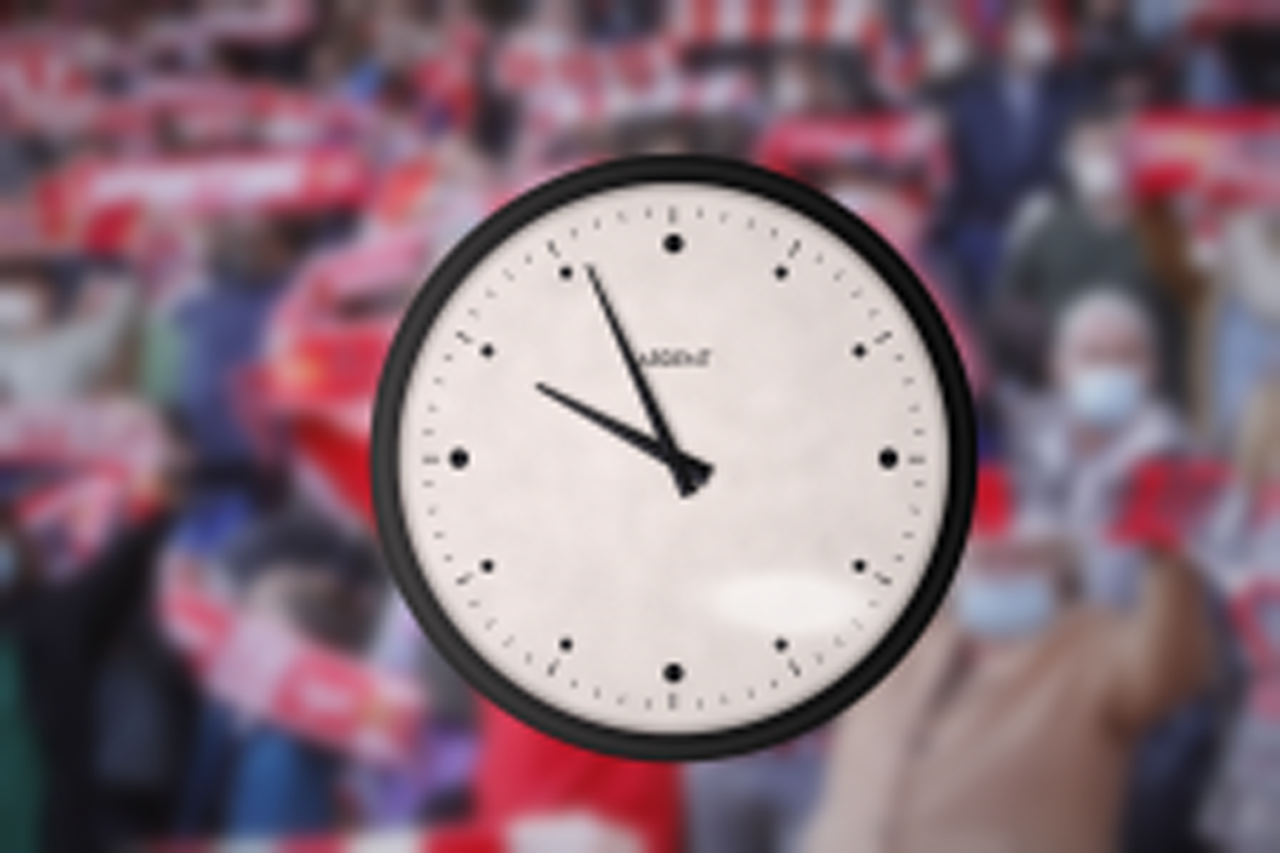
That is 9 h 56 min
